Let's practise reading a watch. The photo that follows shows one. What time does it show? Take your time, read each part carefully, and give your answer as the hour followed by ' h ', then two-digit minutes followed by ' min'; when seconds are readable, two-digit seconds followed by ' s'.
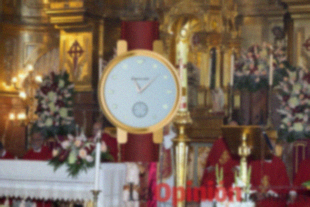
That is 11 h 08 min
